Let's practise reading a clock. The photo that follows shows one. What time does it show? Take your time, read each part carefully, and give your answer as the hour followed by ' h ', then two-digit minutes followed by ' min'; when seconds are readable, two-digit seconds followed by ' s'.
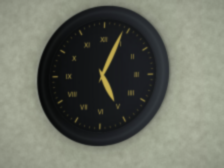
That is 5 h 04 min
